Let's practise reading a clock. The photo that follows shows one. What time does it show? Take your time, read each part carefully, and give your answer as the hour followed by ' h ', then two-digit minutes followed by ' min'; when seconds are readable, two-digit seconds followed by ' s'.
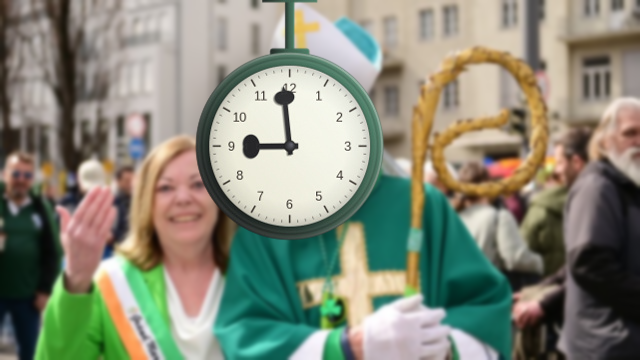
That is 8 h 59 min
